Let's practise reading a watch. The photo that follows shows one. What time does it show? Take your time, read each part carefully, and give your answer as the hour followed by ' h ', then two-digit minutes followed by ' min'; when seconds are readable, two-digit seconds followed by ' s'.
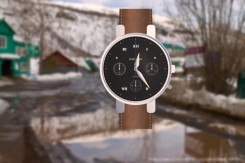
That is 12 h 24 min
